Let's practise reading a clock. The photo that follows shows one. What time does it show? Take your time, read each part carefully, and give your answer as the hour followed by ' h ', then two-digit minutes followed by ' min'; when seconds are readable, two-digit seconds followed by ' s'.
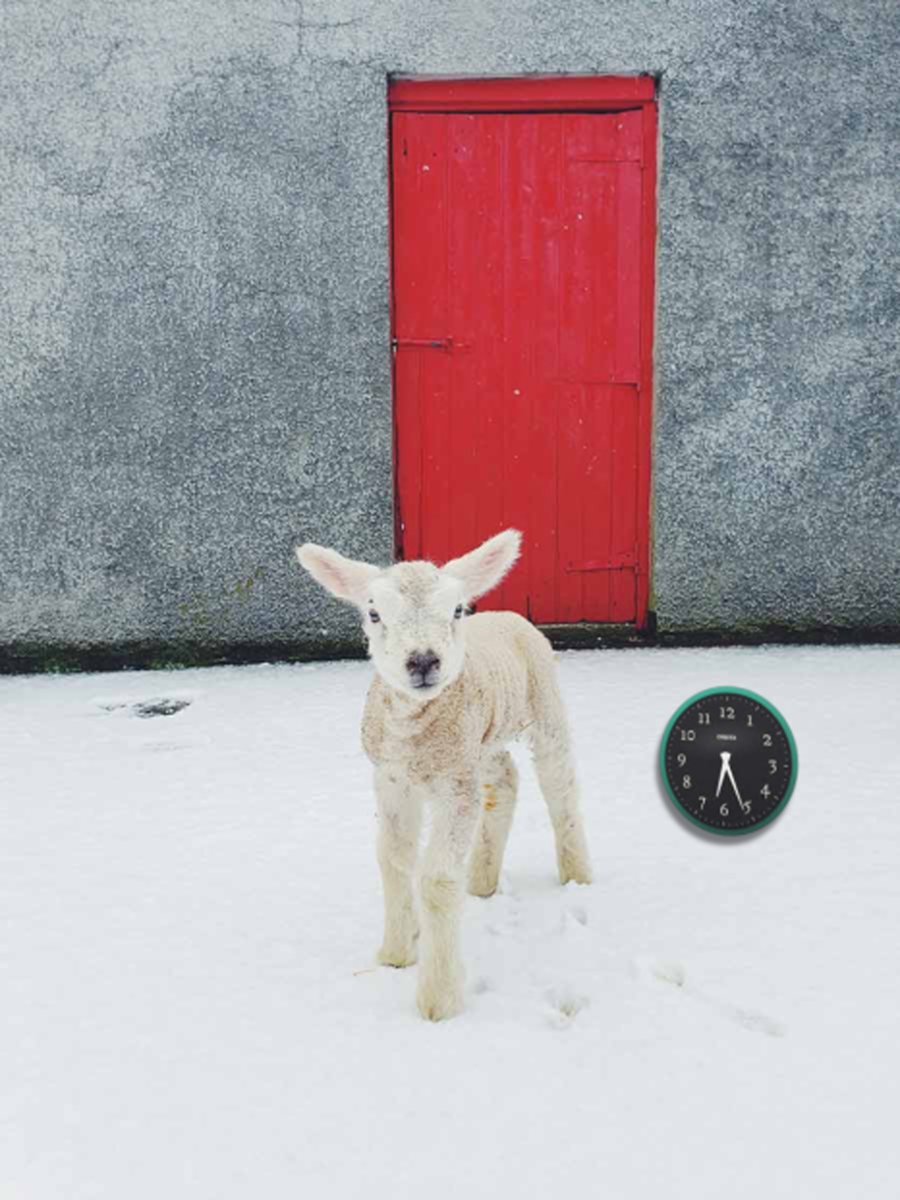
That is 6 h 26 min
